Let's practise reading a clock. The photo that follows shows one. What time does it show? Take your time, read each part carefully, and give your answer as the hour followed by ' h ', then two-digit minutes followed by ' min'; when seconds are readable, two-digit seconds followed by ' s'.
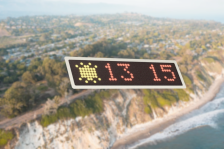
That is 13 h 15 min
